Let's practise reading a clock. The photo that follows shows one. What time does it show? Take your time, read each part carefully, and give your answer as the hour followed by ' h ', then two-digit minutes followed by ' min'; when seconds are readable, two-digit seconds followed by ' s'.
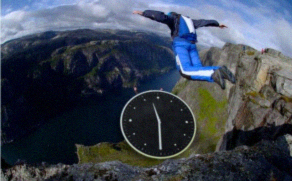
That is 11 h 30 min
